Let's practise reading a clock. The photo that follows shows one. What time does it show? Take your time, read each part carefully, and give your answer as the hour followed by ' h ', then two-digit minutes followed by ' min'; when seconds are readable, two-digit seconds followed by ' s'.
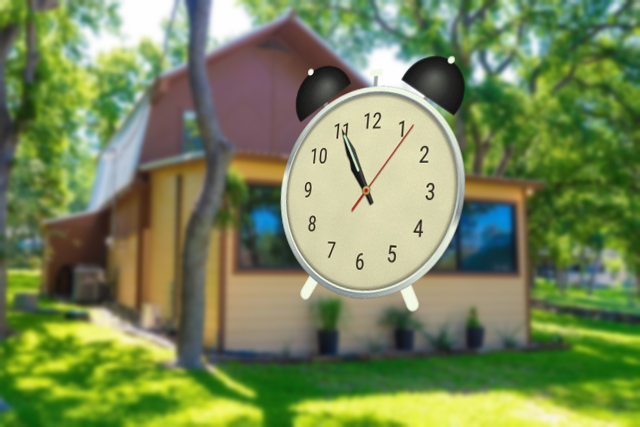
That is 10 h 55 min 06 s
